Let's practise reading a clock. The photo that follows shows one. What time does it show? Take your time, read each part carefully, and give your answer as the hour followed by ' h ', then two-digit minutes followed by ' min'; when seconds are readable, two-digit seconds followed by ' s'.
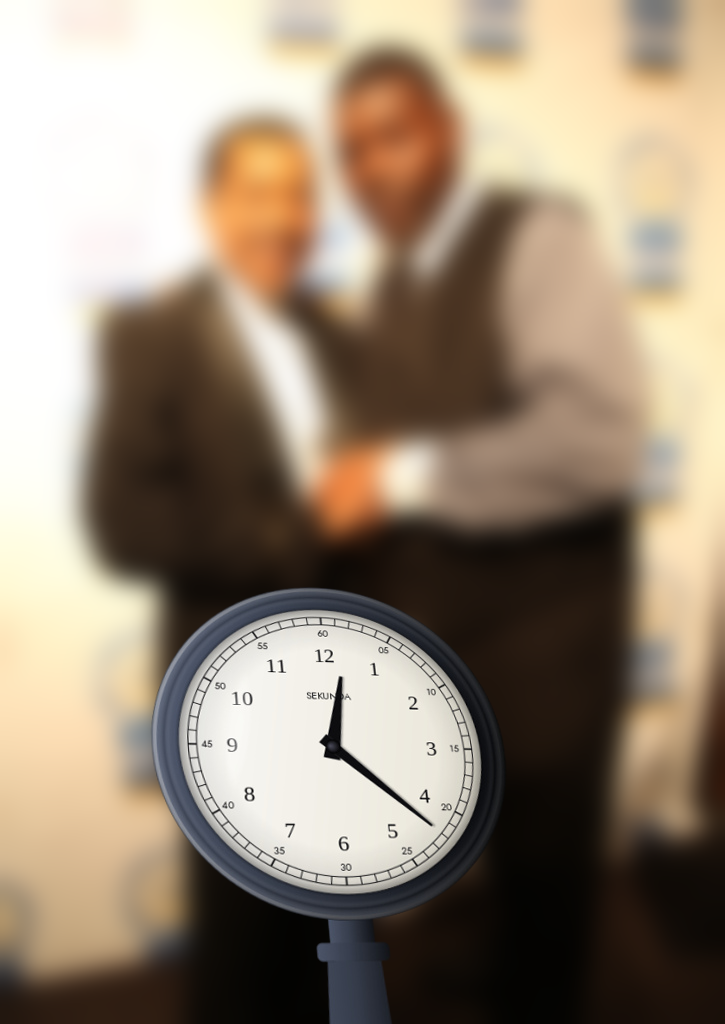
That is 12 h 22 min
